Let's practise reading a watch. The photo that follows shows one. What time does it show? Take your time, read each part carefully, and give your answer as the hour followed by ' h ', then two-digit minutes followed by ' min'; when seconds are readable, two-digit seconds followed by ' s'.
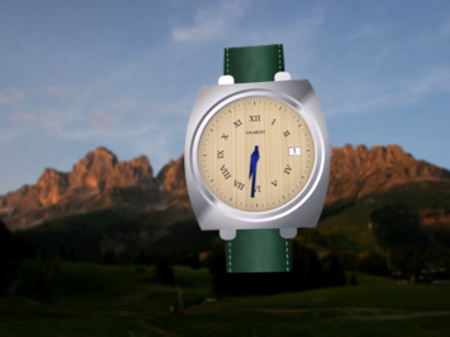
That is 6 h 31 min
